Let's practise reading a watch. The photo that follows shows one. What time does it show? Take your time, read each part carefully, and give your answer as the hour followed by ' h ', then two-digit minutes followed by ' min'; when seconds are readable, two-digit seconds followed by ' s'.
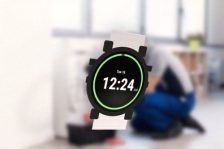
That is 12 h 24 min
